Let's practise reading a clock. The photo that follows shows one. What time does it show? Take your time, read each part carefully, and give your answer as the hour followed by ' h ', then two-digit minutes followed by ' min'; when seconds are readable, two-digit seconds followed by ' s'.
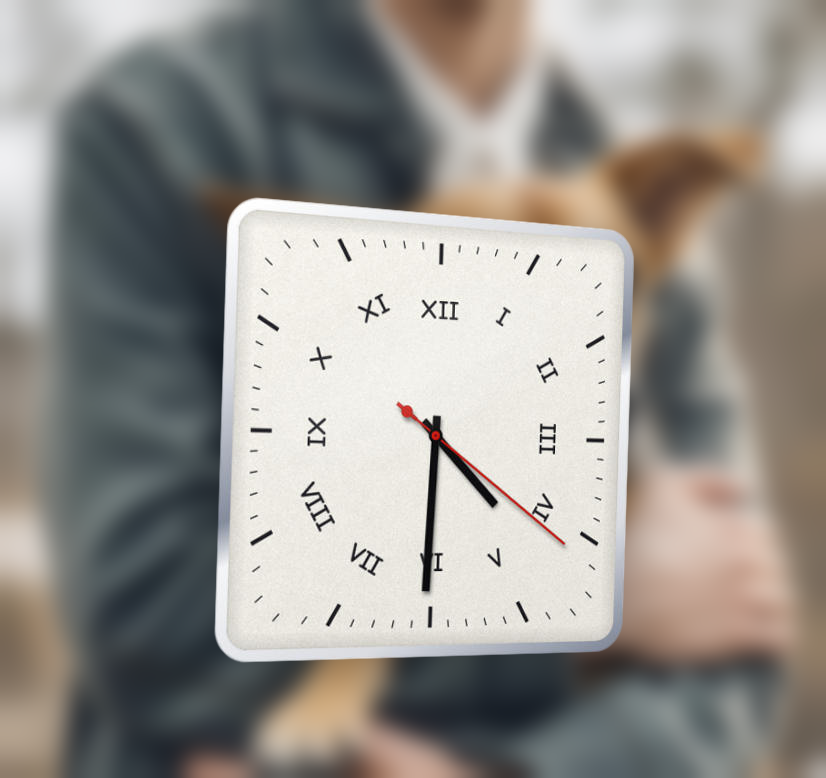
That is 4 h 30 min 21 s
